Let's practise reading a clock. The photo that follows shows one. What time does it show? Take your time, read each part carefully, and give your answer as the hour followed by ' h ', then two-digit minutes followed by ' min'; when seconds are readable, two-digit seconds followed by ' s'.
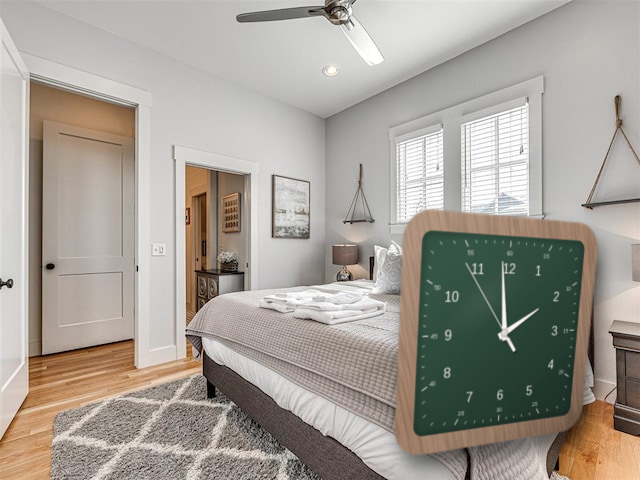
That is 1 h 58 min 54 s
